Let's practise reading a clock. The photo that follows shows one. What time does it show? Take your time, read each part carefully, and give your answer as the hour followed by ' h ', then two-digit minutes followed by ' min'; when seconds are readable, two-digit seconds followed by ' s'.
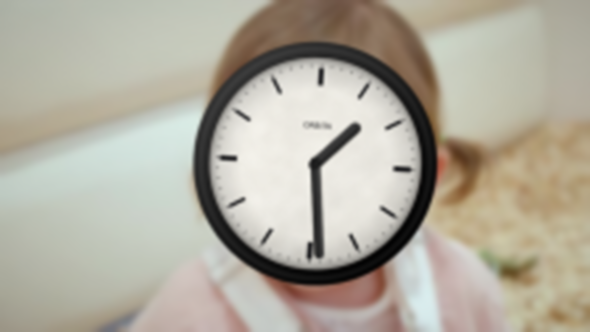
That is 1 h 29 min
